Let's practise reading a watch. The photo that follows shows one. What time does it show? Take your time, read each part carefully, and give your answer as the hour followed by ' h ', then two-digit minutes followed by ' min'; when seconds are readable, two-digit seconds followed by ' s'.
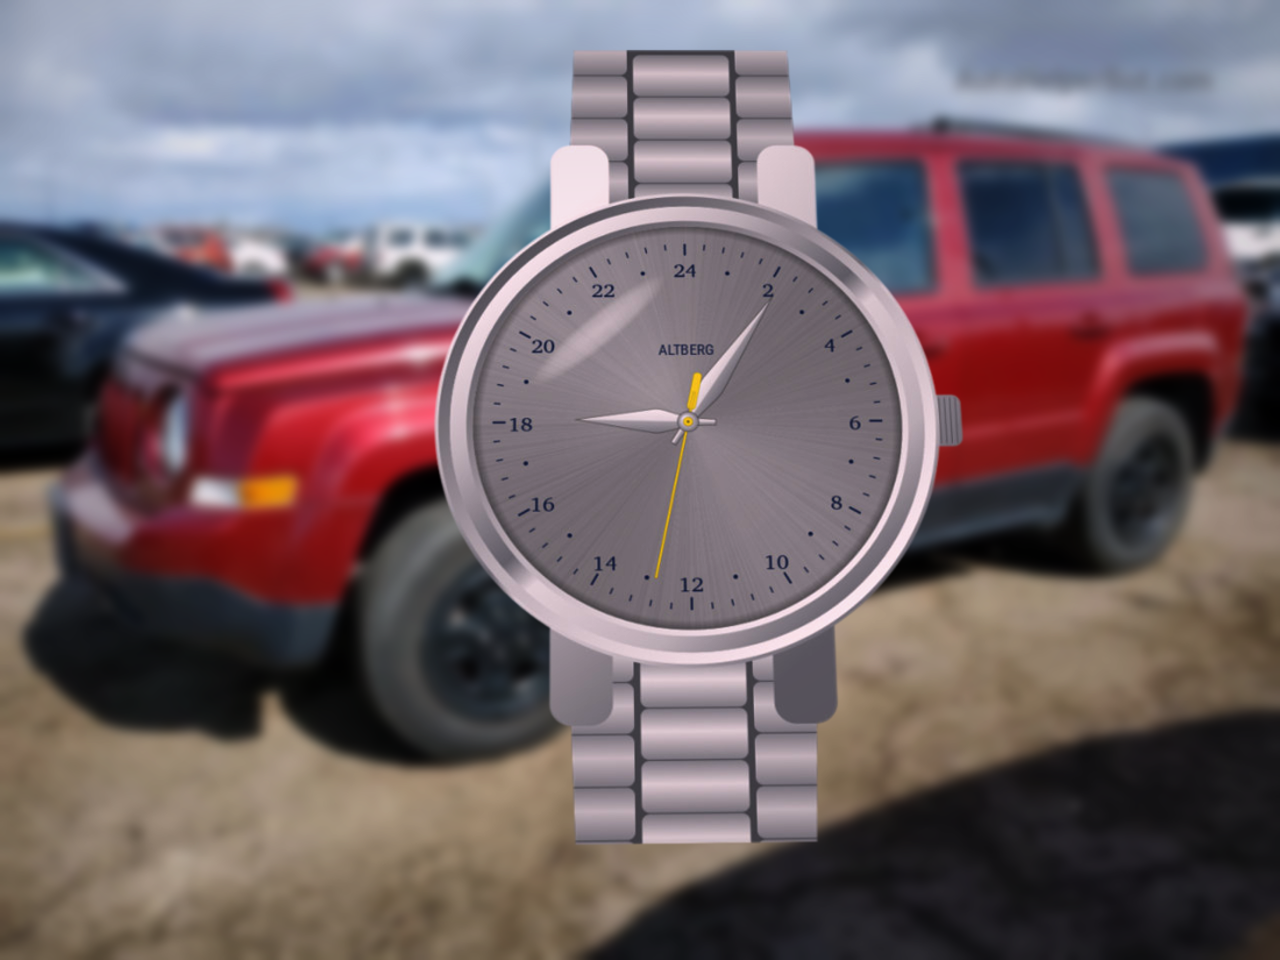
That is 18 h 05 min 32 s
